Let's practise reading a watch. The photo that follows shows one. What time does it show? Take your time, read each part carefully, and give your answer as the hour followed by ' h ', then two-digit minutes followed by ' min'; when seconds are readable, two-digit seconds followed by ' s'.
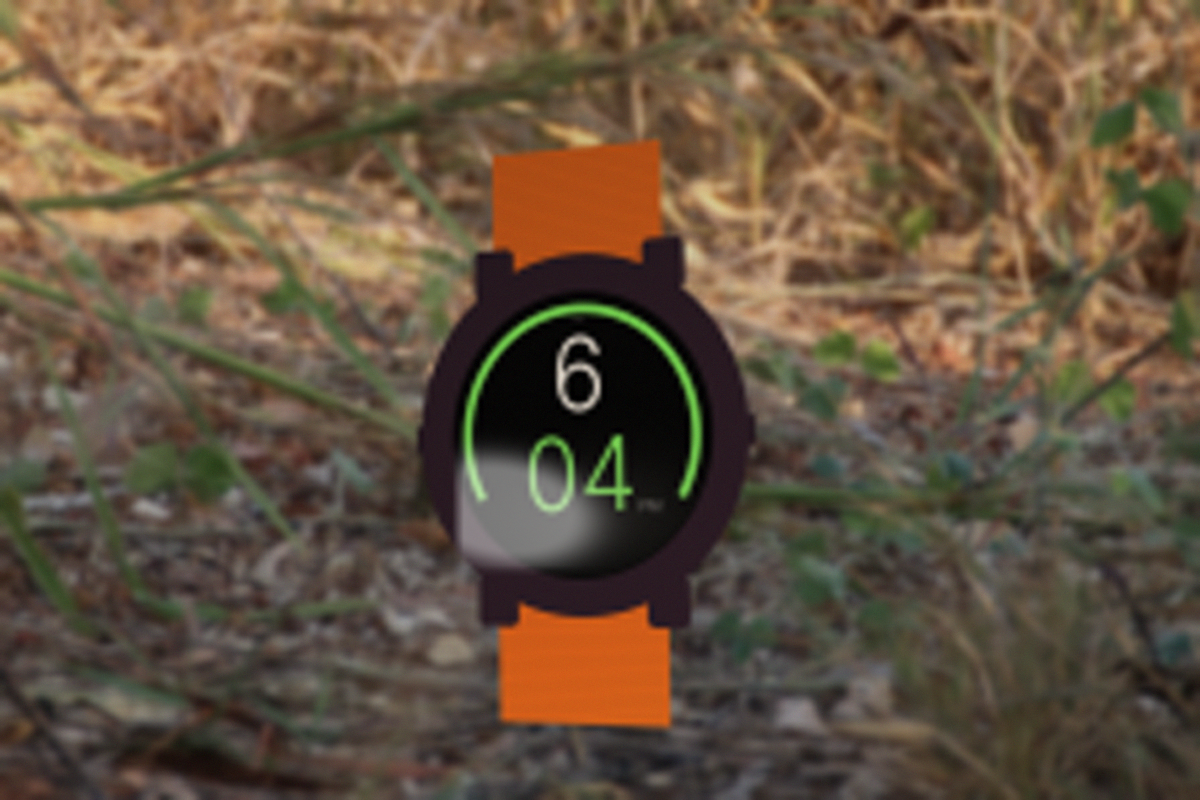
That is 6 h 04 min
